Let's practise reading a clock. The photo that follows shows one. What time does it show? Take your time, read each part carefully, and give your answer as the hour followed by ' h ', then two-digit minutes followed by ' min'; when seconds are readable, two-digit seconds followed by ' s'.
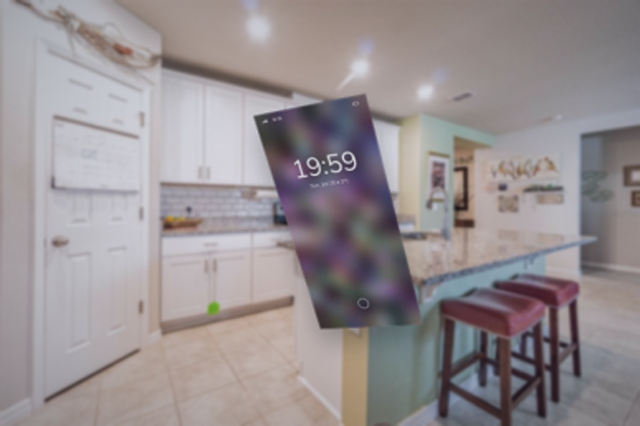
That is 19 h 59 min
